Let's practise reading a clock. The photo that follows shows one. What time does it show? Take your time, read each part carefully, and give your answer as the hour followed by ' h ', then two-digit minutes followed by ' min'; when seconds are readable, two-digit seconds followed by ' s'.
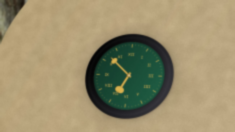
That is 6 h 52 min
